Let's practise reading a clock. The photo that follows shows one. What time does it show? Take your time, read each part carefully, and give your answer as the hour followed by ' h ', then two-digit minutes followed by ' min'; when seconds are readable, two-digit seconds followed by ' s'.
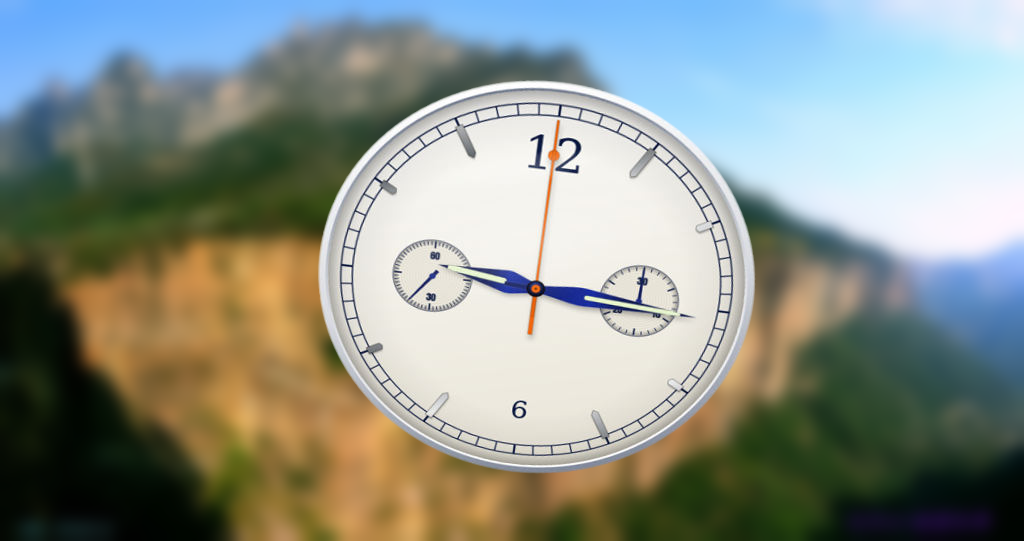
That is 9 h 15 min 36 s
